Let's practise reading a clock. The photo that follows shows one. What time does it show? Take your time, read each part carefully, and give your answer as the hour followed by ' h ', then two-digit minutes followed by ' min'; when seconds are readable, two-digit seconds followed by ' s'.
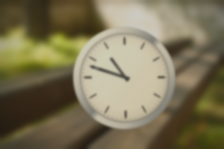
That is 10 h 48 min
